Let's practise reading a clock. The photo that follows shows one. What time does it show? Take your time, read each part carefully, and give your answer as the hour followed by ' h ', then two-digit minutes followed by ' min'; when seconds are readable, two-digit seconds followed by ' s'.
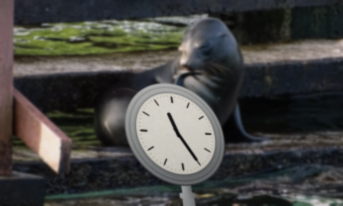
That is 11 h 25 min
